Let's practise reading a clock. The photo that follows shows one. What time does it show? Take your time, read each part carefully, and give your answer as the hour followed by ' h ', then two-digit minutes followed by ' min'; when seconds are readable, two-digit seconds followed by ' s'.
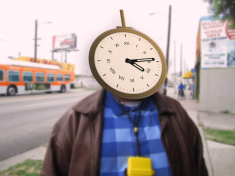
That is 4 h 14 min
